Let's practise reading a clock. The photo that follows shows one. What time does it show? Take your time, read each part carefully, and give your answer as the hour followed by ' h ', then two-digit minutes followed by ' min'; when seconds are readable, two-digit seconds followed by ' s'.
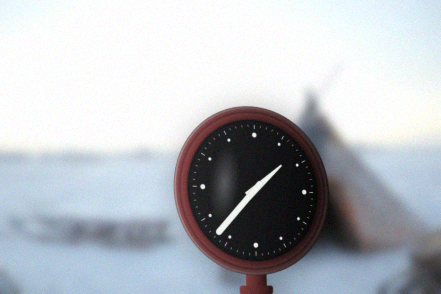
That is 1 h 37 min
